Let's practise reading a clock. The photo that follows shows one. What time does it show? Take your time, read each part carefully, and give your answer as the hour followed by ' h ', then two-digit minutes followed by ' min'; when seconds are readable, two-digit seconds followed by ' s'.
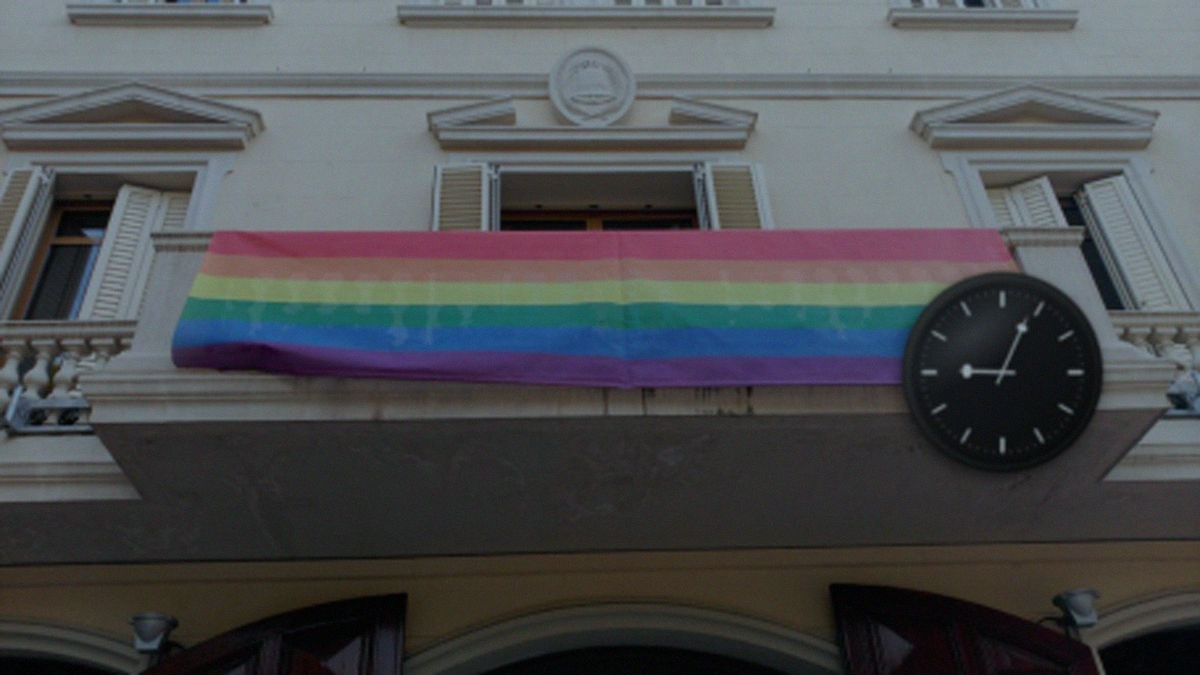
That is 9 h 04 min
